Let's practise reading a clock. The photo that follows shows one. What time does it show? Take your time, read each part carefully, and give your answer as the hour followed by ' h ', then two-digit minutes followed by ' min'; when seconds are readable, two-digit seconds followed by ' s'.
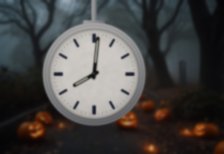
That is 8 h 01 min
